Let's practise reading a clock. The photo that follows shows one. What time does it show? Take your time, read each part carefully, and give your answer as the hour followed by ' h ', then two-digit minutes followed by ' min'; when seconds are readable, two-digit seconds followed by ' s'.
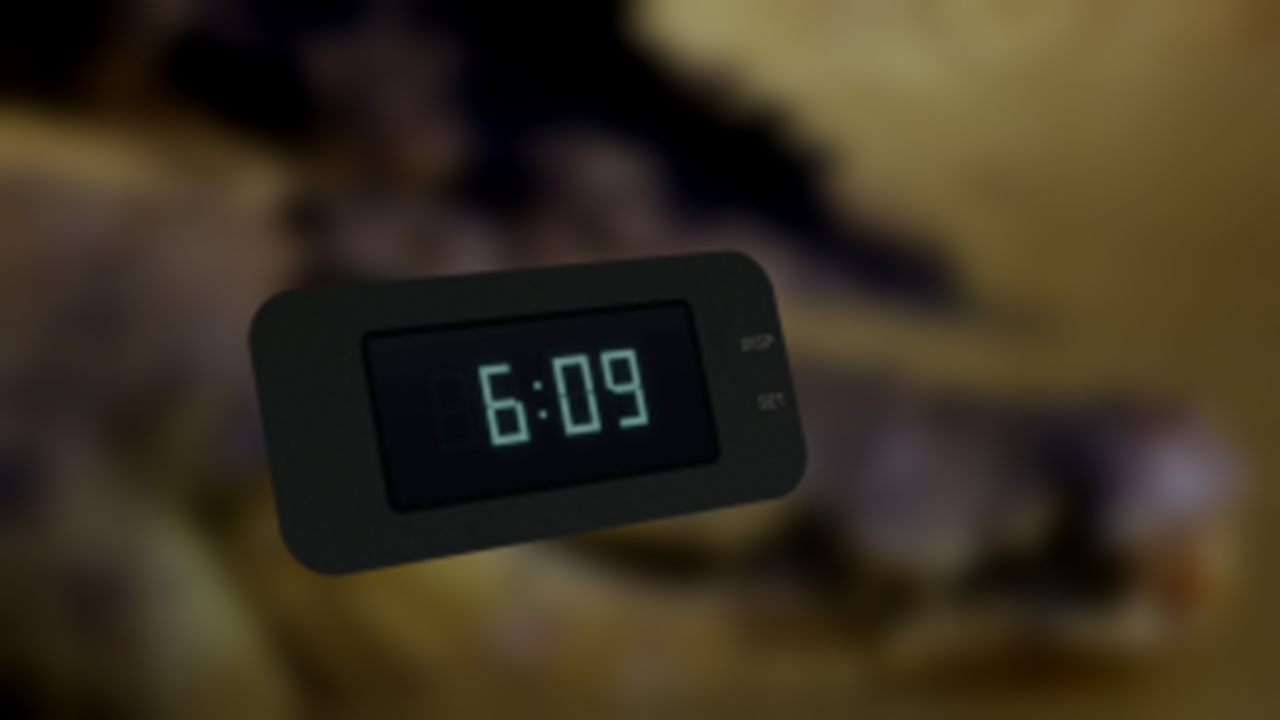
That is 6 h 09 min
